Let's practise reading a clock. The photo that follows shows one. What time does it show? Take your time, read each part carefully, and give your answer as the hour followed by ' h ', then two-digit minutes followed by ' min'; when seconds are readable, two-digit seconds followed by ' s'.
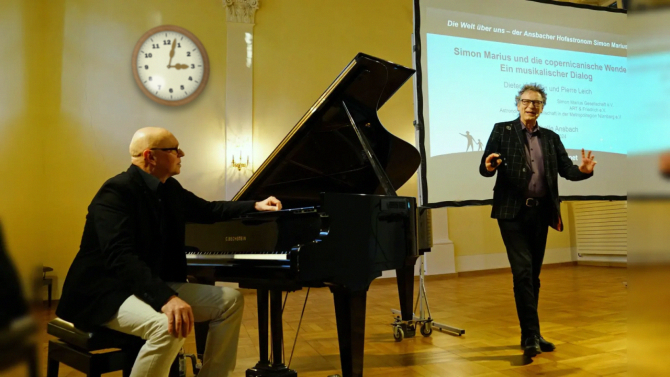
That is 3 h 03 min
